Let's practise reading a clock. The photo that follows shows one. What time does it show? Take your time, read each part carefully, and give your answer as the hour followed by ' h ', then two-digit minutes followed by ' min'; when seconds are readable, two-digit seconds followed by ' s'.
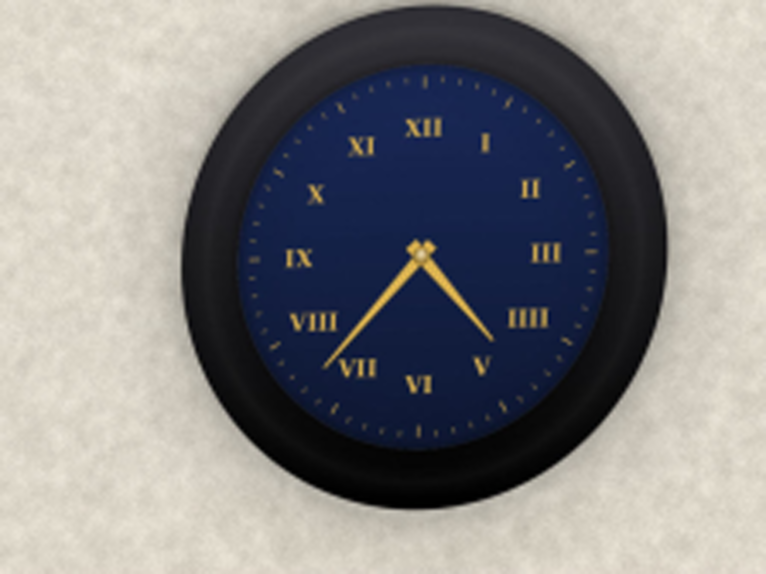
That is 4 h 37 min
